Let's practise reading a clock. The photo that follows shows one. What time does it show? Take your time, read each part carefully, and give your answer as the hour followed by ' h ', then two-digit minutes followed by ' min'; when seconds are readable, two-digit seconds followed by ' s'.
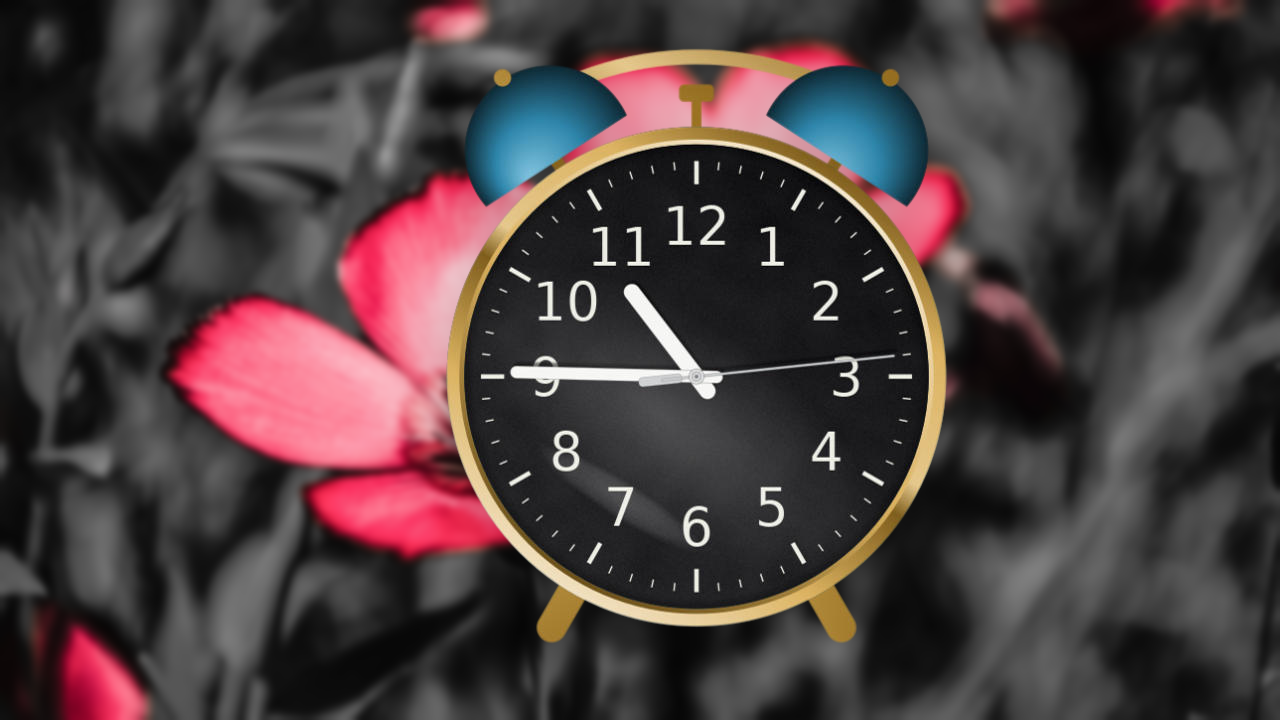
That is 10 h 45 min 14 s
